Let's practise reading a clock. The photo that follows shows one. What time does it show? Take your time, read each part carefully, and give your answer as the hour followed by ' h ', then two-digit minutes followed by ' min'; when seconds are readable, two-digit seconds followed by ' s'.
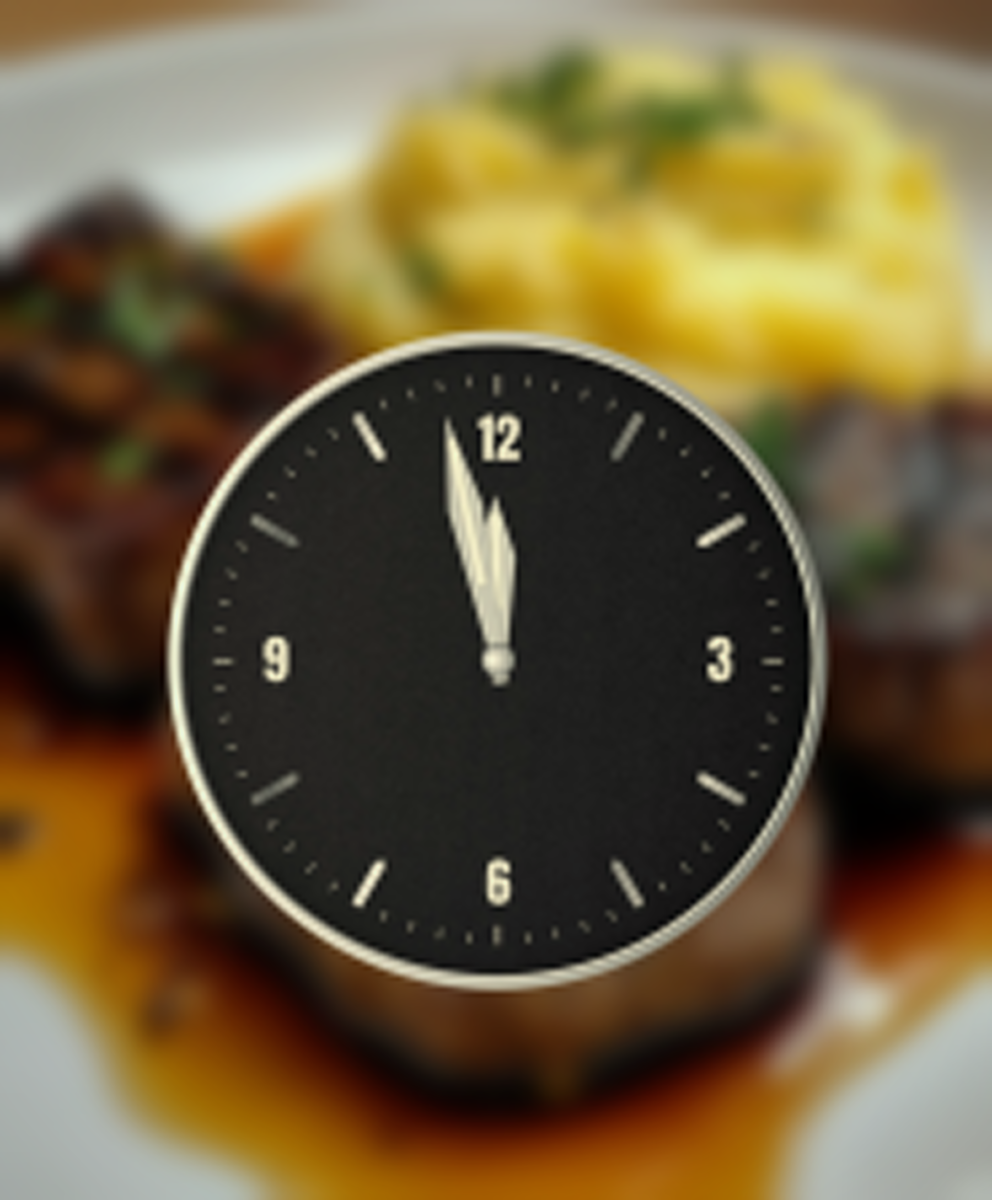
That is 11 h 58 min
